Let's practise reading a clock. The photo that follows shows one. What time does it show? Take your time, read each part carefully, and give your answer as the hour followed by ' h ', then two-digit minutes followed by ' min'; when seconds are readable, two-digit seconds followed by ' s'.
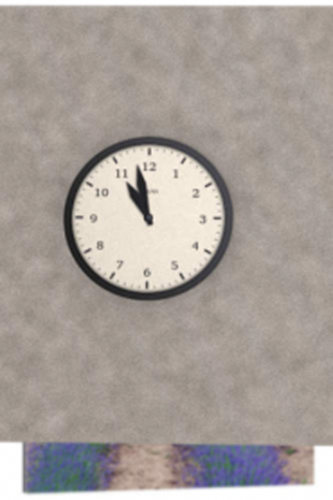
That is 10 h 58 min
